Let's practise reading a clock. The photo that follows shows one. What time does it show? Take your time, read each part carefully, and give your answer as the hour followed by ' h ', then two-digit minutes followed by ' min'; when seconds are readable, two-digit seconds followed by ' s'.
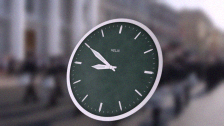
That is 8 h 50 min
